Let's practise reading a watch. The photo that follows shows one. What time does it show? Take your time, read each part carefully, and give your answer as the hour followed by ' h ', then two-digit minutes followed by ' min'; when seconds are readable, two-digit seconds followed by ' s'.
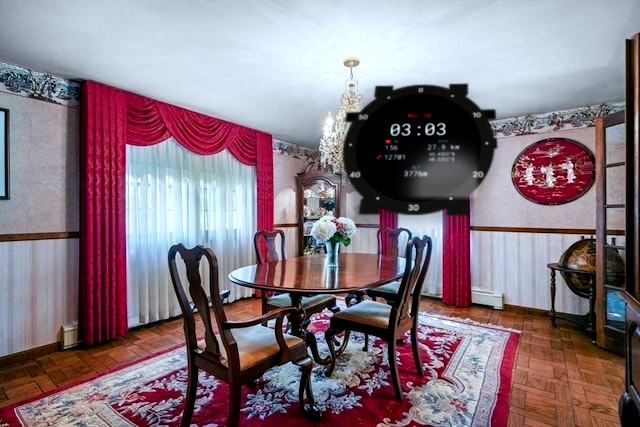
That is 3 h 03 min
